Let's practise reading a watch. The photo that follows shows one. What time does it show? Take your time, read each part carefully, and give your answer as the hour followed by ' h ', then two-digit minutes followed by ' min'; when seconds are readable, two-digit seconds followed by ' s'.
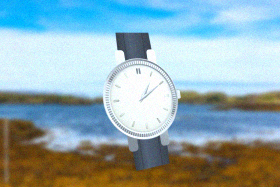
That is 1 h 10 min
